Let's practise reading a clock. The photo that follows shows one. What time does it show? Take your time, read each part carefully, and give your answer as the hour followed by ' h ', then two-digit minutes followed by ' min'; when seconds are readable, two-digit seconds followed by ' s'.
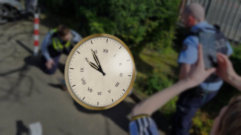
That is 9 h 54 min
